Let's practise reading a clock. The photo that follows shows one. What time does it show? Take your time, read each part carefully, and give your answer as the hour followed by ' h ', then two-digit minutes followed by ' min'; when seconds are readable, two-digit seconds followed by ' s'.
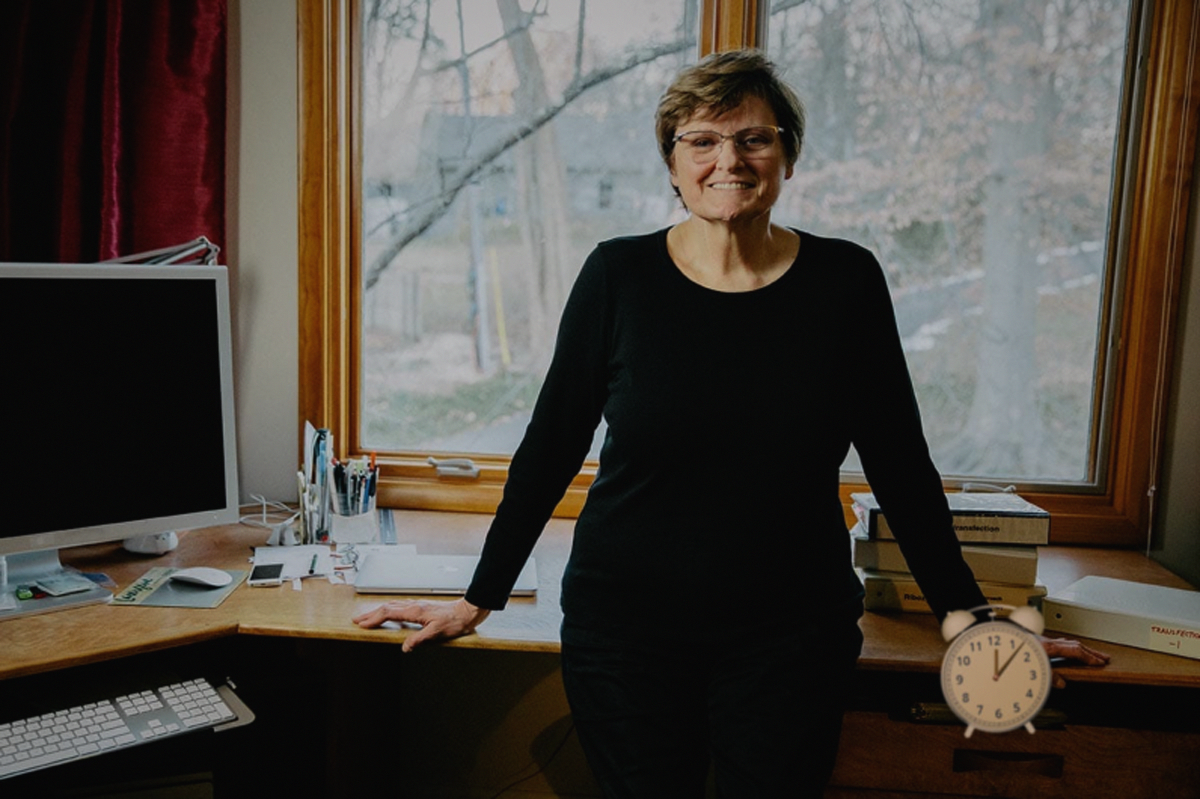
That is 12 h 07 min
